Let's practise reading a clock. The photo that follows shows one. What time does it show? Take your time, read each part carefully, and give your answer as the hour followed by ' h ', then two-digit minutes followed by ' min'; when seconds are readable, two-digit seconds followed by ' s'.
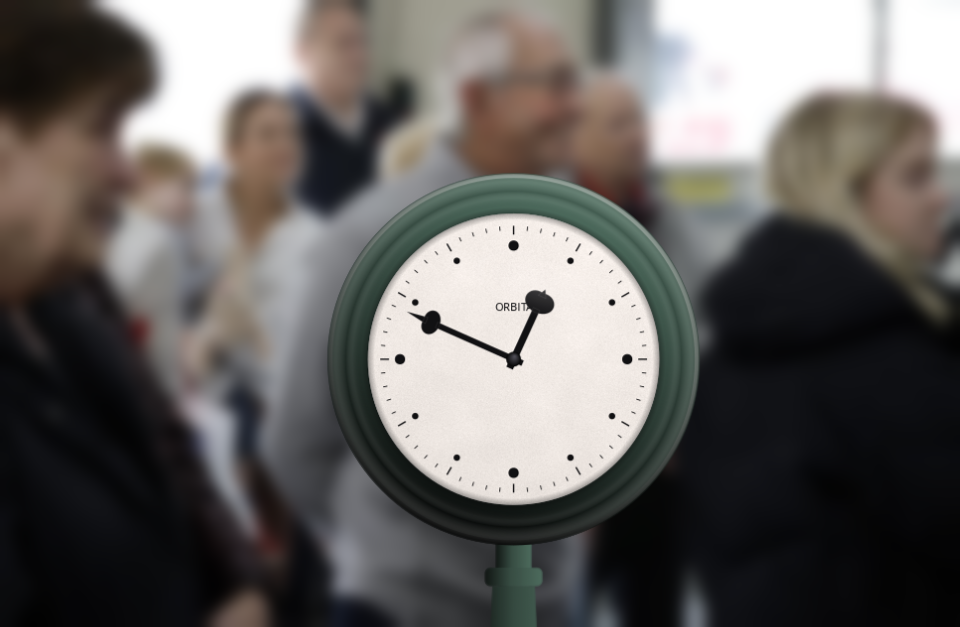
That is 12 h 49 min
